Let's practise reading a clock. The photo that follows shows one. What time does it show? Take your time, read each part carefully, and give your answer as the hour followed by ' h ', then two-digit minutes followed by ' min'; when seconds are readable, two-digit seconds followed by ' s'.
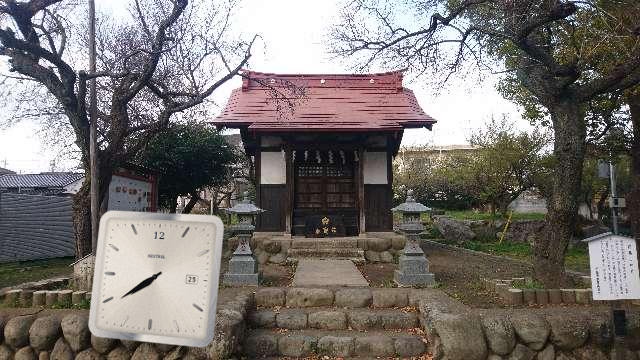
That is 7 h 39 min
